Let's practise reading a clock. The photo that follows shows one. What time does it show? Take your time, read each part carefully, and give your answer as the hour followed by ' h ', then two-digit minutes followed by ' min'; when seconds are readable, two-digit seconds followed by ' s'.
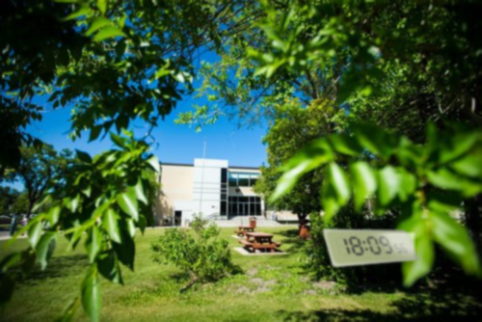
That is 18 h 09 min
